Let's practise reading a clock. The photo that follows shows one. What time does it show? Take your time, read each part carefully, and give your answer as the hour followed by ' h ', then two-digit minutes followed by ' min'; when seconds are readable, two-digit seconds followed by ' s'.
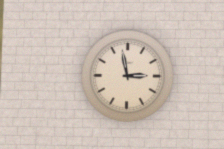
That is 2 h 58 min
